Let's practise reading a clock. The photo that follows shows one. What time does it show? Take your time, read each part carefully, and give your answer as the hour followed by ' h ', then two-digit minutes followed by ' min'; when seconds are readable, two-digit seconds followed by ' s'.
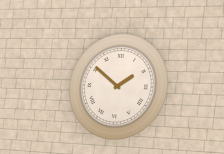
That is 1 h 51 min
